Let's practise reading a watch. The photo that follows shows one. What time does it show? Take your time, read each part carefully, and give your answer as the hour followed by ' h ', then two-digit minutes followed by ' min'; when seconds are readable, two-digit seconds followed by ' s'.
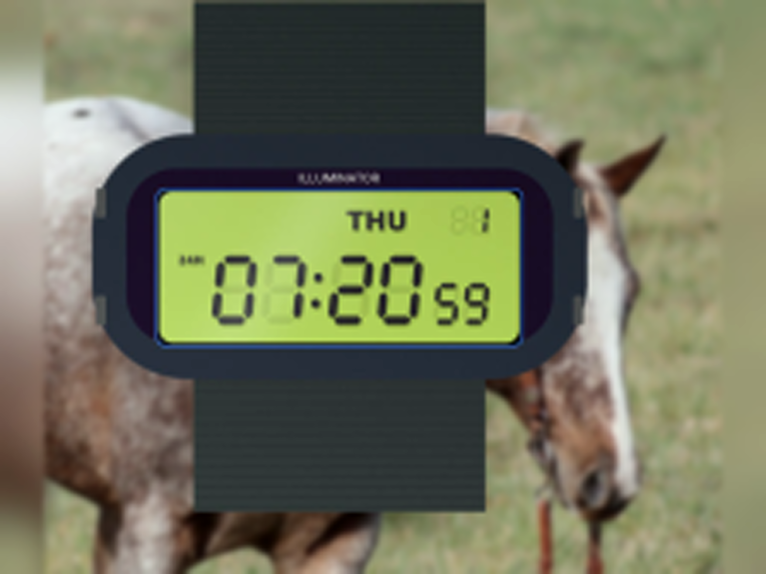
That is 7 h 20 min 59 s
